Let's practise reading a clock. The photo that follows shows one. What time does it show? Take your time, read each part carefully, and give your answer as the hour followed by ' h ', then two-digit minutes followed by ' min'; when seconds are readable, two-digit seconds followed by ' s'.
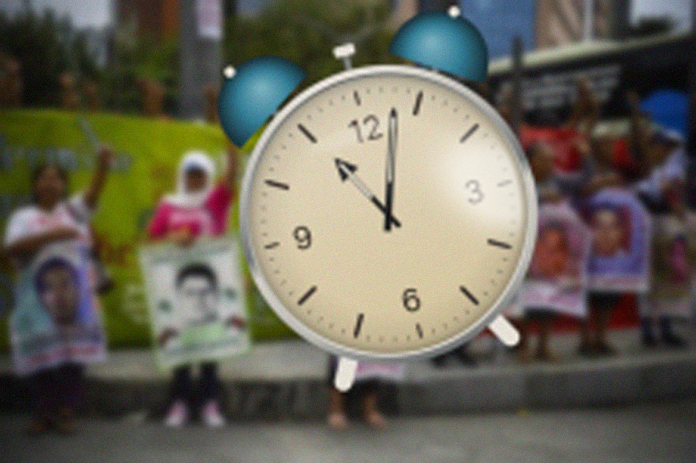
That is 11 h 03 min
